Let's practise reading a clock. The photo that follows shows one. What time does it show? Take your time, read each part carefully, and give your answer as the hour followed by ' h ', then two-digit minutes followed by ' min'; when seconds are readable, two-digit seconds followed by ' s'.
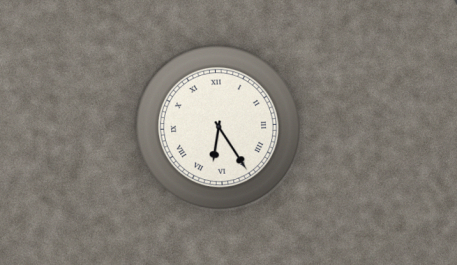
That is 6 h 25 min
